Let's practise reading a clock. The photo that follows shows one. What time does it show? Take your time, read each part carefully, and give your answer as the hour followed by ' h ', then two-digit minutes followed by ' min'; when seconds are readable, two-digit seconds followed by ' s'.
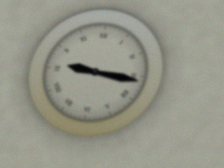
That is 9 h 16 min
